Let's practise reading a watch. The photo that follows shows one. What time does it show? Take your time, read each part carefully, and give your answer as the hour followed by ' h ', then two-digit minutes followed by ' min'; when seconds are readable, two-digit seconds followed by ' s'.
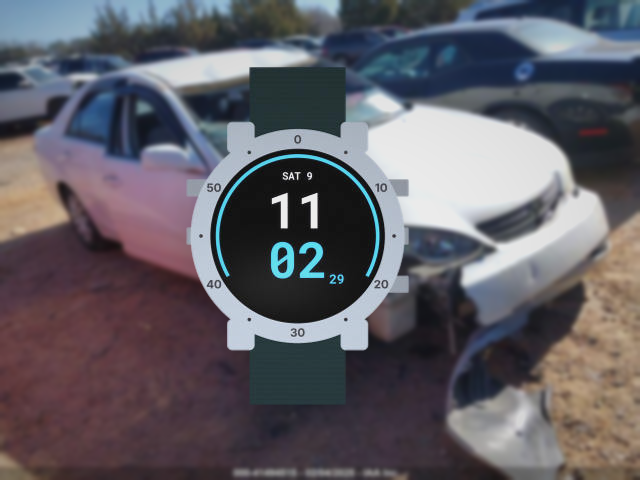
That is 11 h 02 min 29 s
